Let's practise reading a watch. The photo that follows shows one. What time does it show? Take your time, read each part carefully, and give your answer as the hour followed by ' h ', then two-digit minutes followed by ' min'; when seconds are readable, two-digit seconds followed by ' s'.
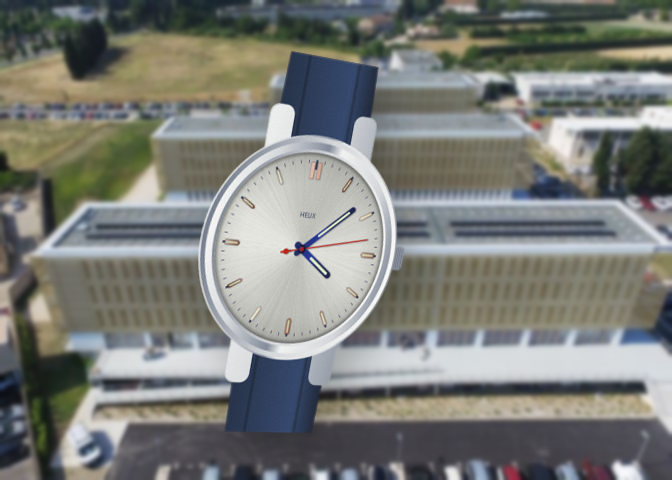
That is 4 h 08 min 13 s
